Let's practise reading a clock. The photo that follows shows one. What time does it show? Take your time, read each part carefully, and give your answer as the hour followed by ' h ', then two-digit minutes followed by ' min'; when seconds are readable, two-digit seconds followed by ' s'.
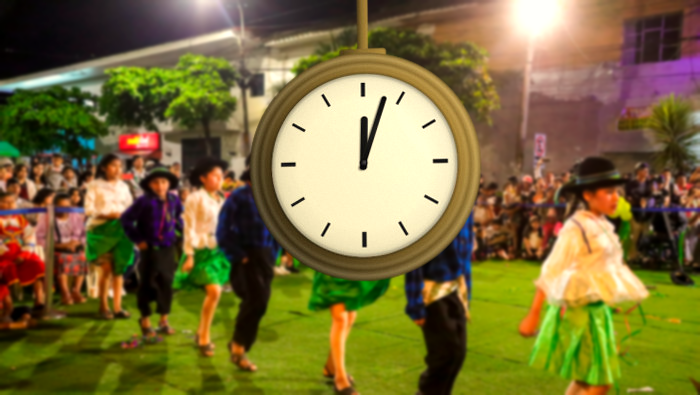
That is 12 h 03 min
